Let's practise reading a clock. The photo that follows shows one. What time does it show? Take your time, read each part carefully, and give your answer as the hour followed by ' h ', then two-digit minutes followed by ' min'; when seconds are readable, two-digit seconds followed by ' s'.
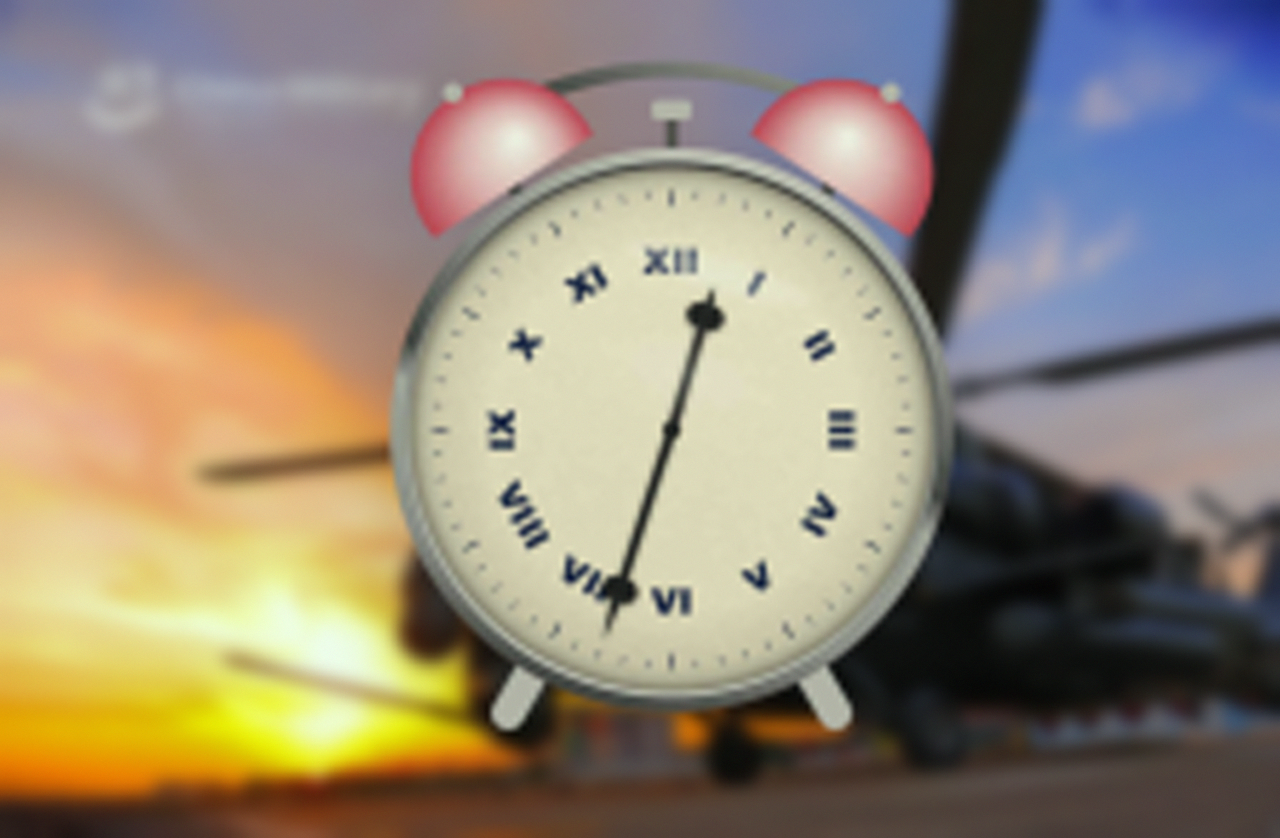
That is 12 h 33 min
